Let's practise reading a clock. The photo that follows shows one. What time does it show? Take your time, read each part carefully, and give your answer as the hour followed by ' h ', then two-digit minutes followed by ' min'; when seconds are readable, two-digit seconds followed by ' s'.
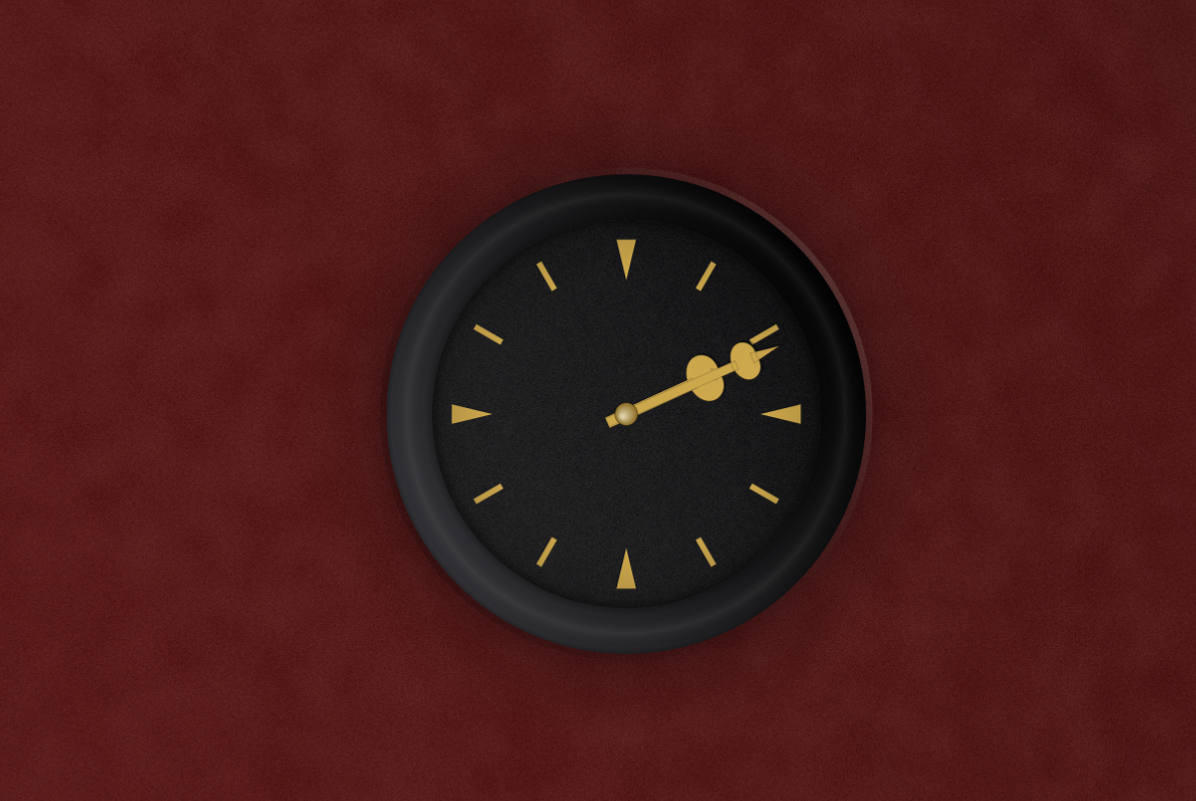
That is 2 h 11 min
